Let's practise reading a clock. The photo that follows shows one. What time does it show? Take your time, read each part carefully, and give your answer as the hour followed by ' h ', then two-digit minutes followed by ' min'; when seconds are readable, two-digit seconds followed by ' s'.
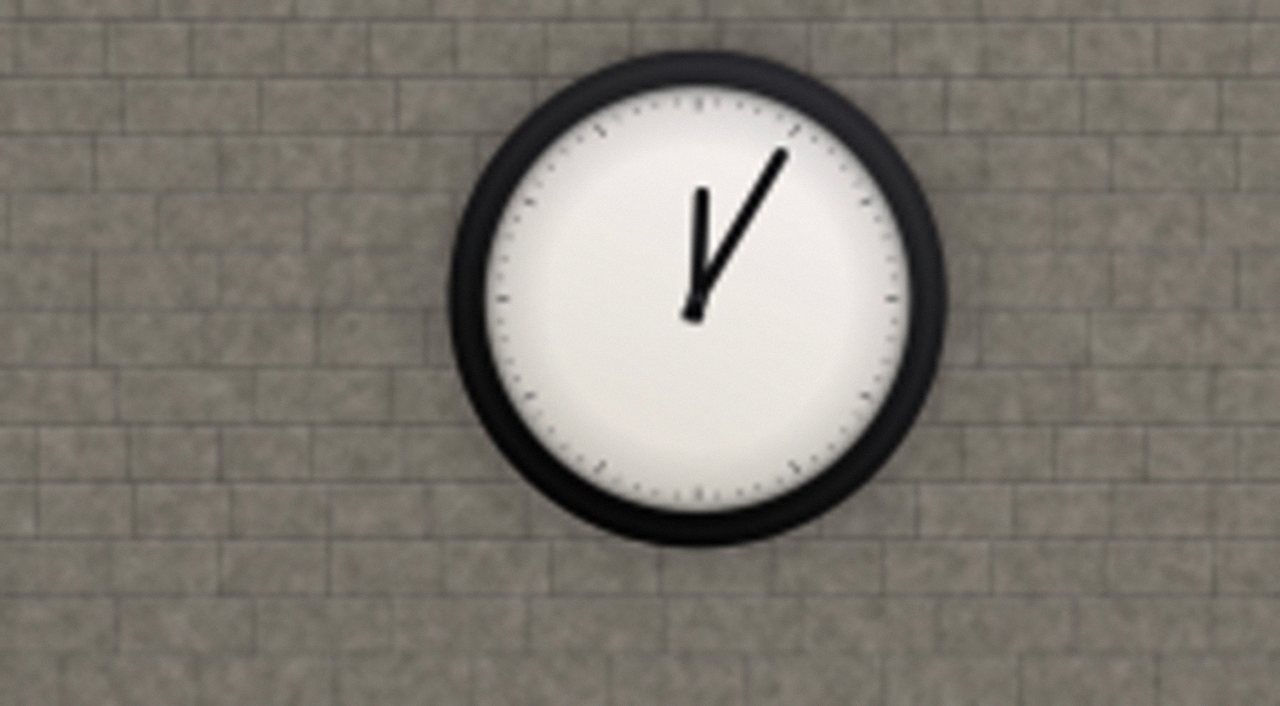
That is 12 h 05 min
